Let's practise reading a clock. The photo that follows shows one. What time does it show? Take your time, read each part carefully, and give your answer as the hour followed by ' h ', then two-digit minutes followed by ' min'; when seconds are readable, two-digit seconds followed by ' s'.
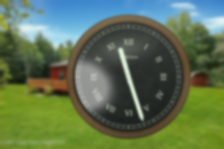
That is 11 h 27 min
